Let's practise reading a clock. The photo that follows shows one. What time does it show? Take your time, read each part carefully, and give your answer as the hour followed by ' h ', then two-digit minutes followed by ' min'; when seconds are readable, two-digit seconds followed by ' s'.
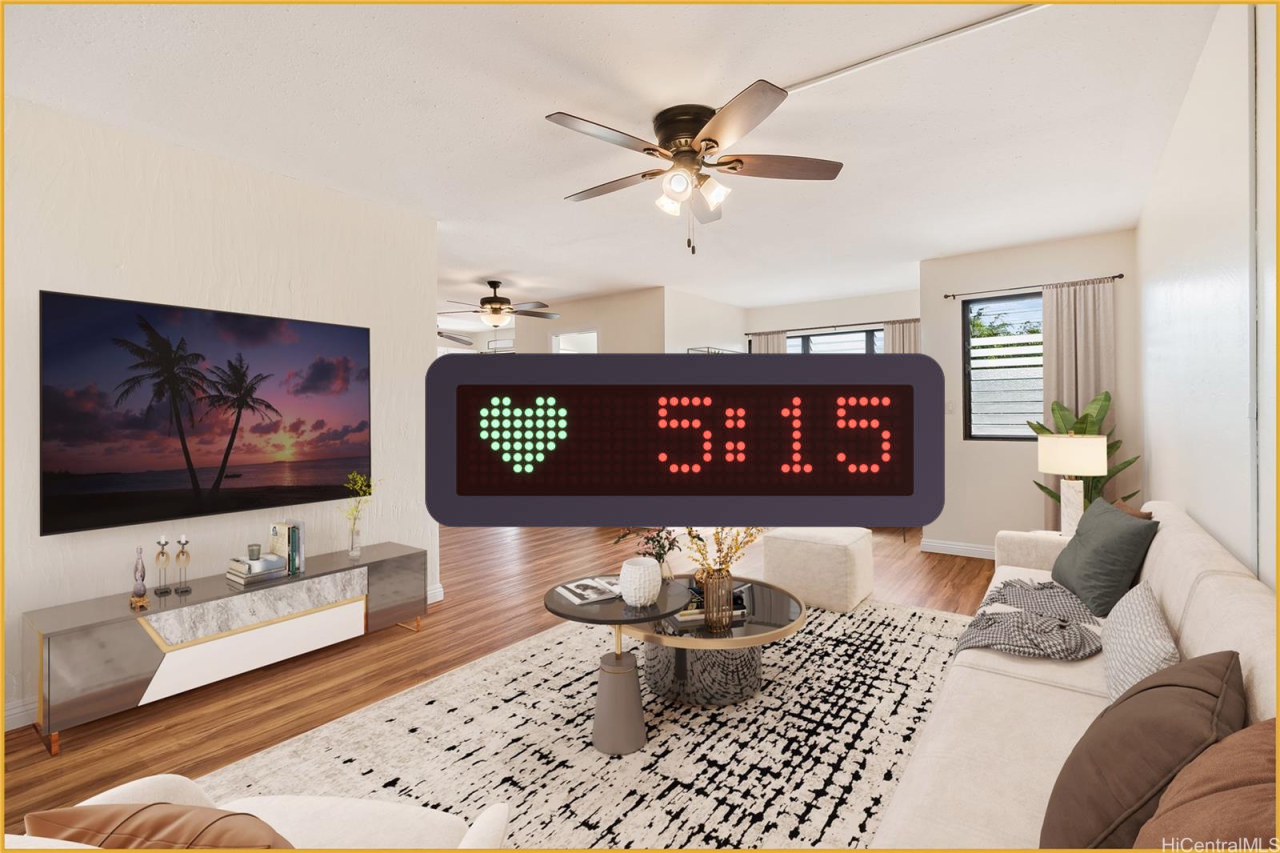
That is 5 h 15 min
